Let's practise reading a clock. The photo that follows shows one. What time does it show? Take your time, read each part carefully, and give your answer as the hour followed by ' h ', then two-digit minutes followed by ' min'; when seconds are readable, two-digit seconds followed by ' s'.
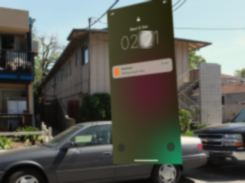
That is 2 h 21 min
